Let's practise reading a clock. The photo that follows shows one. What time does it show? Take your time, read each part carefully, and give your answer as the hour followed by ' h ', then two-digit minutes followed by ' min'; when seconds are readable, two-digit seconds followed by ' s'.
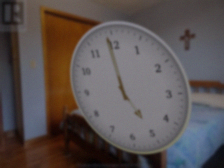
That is 4 h 59 min
